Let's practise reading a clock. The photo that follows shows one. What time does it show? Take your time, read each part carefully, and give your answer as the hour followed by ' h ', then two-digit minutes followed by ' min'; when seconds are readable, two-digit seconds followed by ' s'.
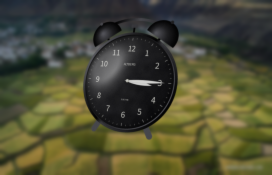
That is 3 h 15 min
